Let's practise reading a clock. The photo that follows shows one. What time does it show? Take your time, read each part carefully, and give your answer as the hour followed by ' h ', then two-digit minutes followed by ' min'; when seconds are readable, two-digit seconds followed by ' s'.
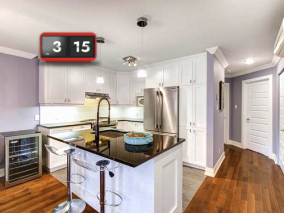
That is 3 h 15 min
